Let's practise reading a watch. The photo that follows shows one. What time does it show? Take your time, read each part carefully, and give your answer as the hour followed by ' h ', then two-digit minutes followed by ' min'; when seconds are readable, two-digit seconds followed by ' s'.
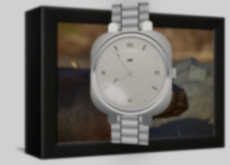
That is 7 h 54 min
